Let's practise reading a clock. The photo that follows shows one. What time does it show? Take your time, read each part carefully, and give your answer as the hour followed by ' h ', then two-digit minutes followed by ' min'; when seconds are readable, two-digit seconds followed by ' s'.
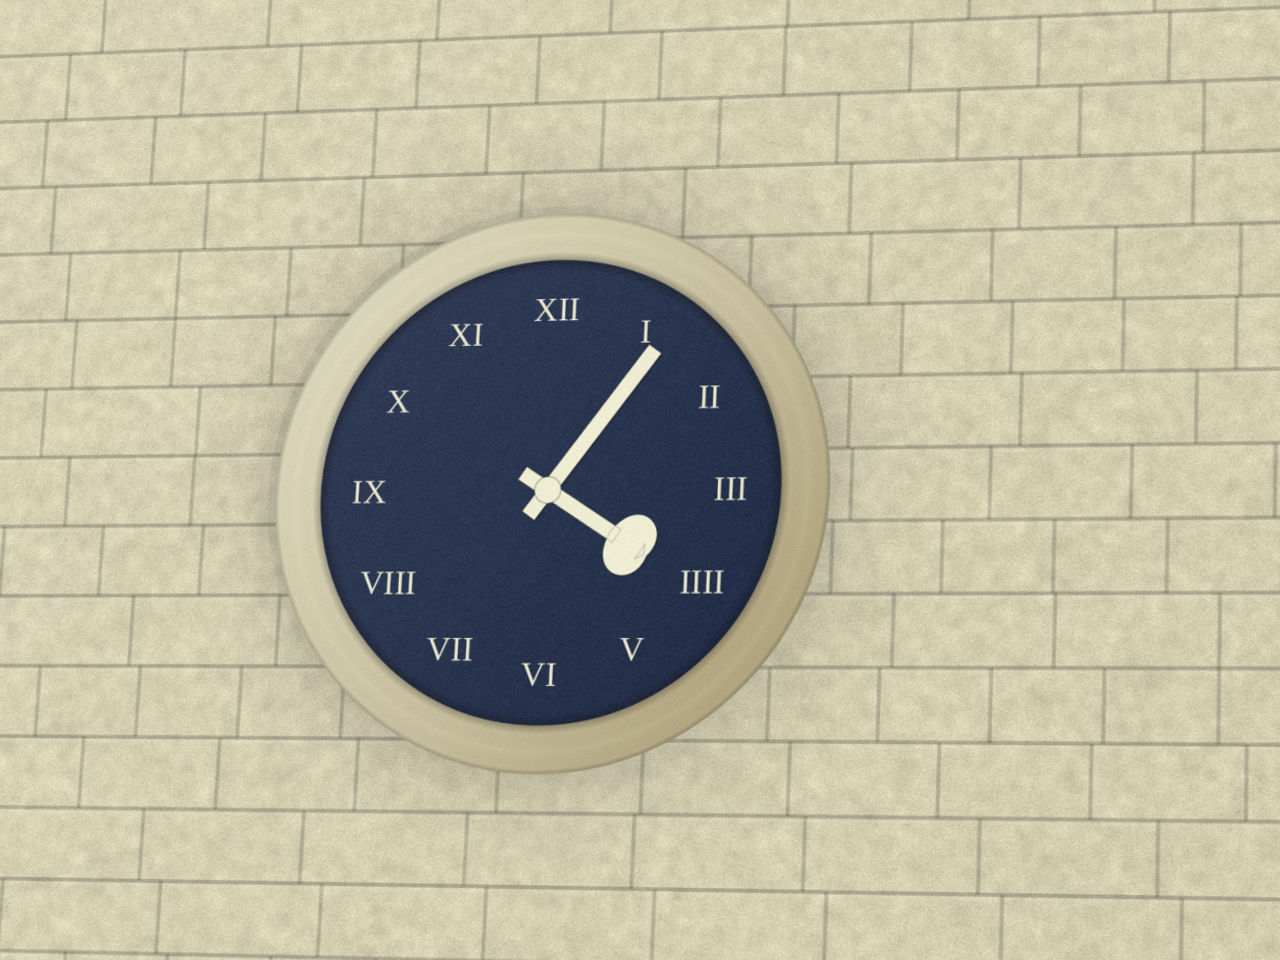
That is 4 h 06 min
